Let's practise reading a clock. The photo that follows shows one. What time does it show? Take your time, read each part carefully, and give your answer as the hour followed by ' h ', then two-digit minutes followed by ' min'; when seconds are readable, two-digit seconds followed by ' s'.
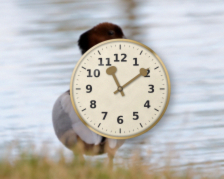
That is 11 h 09 min
